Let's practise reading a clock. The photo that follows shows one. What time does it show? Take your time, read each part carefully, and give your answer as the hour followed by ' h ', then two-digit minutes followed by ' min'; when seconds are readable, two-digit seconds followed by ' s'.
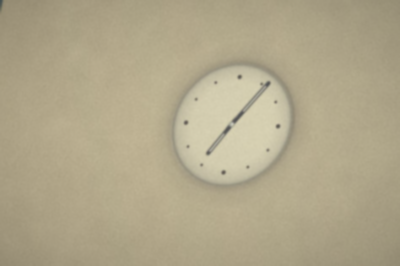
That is 7 h 06 min
